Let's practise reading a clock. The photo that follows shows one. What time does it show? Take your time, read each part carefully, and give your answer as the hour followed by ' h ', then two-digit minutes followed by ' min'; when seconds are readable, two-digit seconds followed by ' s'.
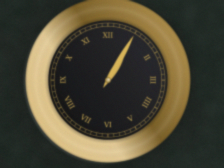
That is 1 h 05 min
